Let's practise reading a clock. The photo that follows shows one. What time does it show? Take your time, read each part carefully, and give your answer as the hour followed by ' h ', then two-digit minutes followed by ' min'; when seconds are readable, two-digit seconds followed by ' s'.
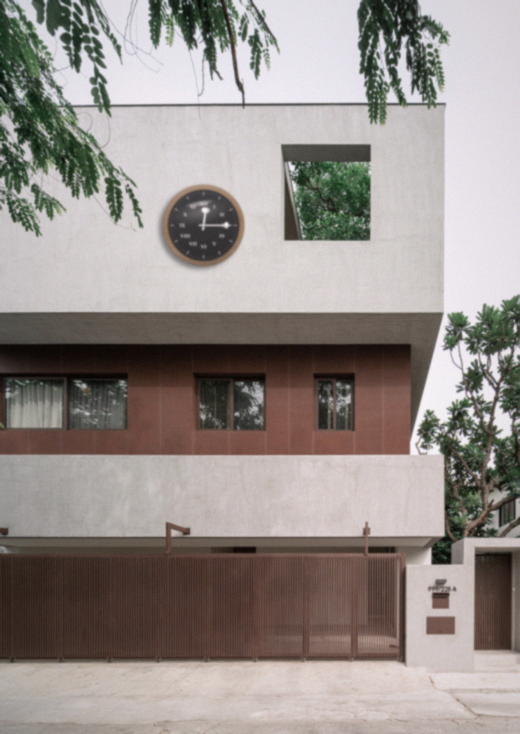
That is 12 h 15 min
